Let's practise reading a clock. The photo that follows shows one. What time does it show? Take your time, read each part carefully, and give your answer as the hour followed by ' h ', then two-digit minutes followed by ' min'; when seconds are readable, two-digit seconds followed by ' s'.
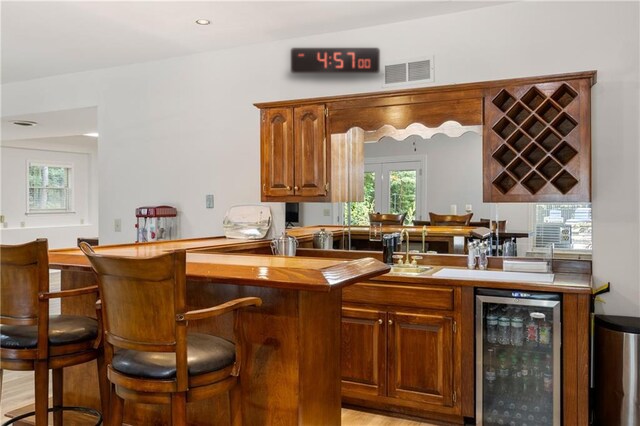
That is 4 h 57 min
